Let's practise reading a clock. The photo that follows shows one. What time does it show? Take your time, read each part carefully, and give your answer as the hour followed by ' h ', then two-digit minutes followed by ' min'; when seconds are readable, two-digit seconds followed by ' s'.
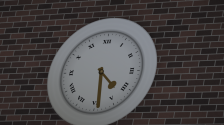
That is 4 h 29 min
